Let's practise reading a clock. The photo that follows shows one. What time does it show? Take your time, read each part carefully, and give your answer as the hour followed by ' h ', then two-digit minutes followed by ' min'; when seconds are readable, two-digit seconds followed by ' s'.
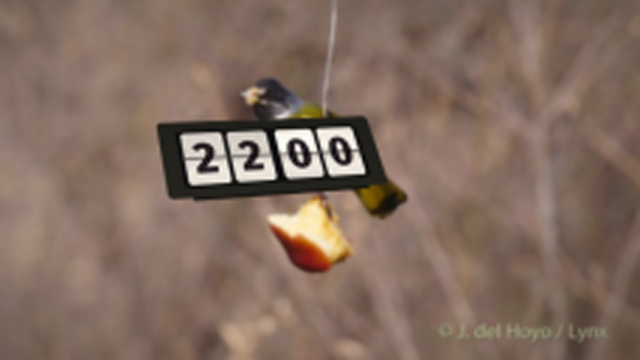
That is 22 h 00 min
